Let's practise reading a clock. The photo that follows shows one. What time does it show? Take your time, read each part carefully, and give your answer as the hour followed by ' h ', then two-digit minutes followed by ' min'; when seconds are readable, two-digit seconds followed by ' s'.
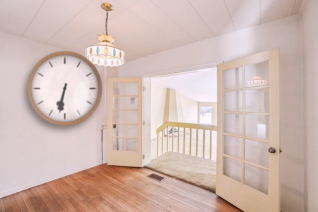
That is 6 h 32 min
